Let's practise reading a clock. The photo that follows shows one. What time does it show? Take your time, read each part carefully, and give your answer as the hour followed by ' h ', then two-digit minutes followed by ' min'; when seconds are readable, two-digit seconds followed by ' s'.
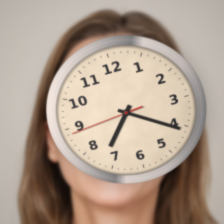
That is 7 h 20 min 44 s
